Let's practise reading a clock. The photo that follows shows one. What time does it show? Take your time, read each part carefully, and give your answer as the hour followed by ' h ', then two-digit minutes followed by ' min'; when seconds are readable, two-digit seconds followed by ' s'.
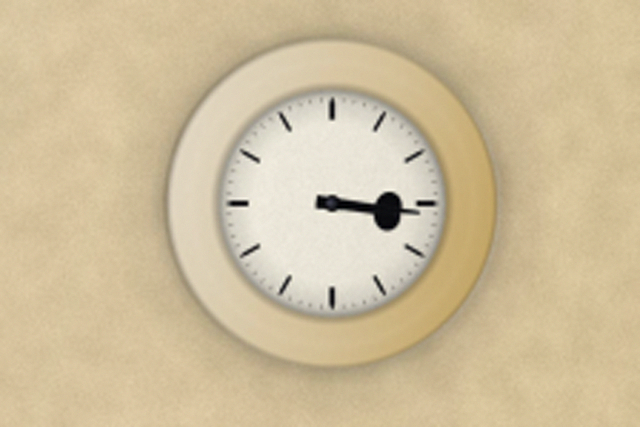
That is 3 h 16 min
